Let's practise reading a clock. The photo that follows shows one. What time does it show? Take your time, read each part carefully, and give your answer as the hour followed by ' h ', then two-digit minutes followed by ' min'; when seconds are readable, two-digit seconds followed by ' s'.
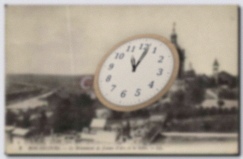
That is 11 h 02 min
